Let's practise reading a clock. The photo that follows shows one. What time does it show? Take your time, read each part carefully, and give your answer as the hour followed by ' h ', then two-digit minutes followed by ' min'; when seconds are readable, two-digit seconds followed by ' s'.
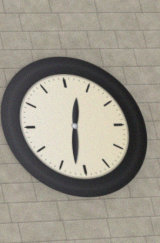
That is 12 h 32 min
